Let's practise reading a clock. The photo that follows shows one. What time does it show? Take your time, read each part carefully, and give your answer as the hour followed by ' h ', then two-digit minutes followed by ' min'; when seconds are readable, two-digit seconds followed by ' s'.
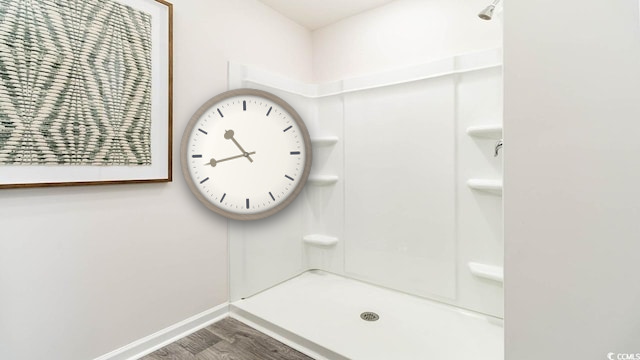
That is 10 h 43 min
